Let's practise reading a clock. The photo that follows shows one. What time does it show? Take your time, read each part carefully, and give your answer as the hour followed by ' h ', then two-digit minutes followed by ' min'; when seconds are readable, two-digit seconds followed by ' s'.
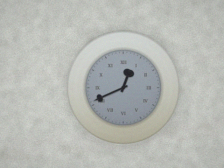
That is 12 h 41 min
